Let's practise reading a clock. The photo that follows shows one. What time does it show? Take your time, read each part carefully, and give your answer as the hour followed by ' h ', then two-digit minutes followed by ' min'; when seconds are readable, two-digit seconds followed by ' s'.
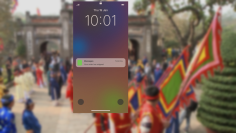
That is 10 h 01 min
